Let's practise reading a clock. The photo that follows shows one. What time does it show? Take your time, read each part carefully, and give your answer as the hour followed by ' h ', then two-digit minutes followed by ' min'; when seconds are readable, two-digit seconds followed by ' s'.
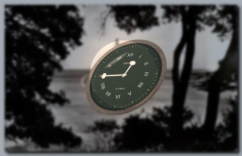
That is 12 h 45 min
